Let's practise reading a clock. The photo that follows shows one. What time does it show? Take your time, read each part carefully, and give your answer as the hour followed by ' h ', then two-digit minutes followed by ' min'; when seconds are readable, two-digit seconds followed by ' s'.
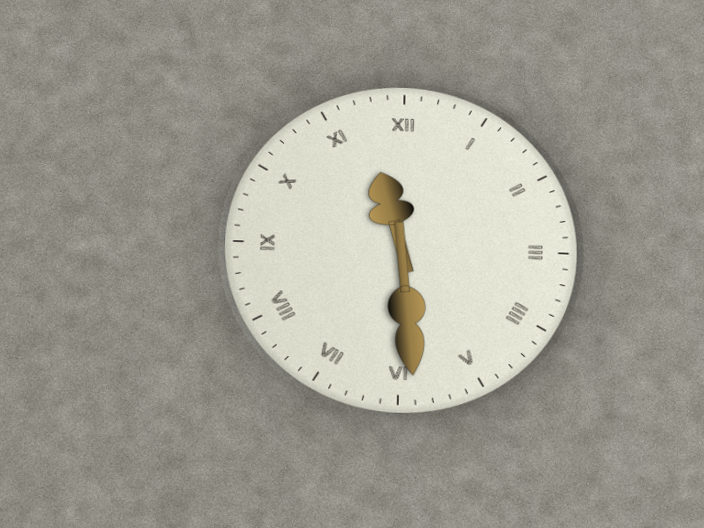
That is 11 h 29 min
